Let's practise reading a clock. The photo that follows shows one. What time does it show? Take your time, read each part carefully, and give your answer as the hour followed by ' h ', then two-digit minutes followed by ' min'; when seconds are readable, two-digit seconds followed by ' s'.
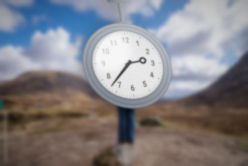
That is 2 h 37 min
